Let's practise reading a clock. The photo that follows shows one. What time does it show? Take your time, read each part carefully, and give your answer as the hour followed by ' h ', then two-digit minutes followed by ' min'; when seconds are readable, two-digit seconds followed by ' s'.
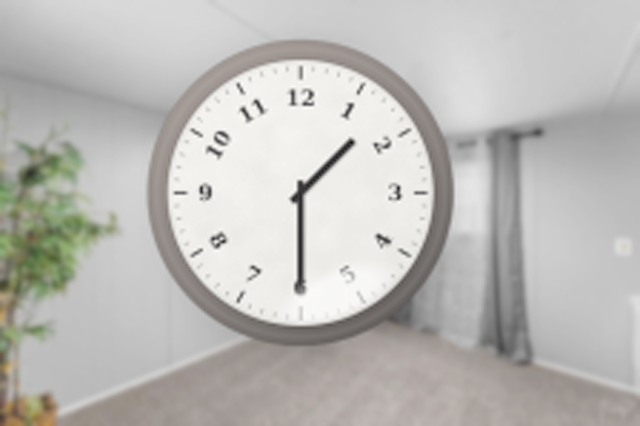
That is 1 h 30 min
